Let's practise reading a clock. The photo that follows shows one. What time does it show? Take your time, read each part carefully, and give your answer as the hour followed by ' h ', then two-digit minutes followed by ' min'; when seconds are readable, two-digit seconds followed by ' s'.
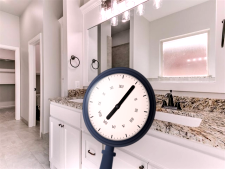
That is 7 h 05 min
